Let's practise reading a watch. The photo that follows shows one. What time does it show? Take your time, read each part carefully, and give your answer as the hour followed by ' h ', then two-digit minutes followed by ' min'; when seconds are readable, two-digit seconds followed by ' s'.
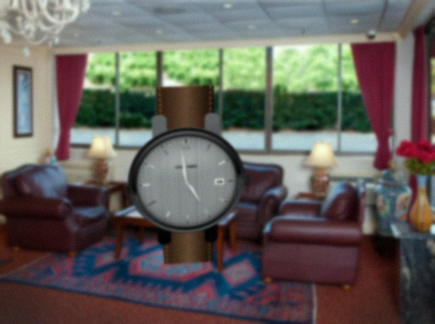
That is 4 h 59 min
